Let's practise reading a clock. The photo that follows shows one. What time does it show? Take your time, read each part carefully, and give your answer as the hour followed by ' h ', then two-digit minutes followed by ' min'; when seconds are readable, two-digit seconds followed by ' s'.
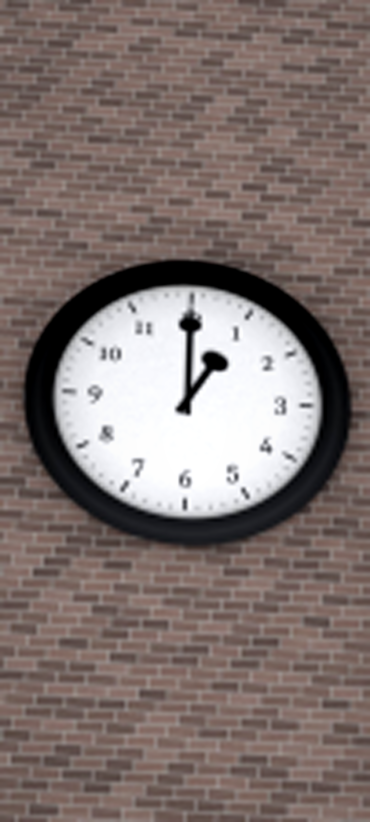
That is 1 h 00 min
